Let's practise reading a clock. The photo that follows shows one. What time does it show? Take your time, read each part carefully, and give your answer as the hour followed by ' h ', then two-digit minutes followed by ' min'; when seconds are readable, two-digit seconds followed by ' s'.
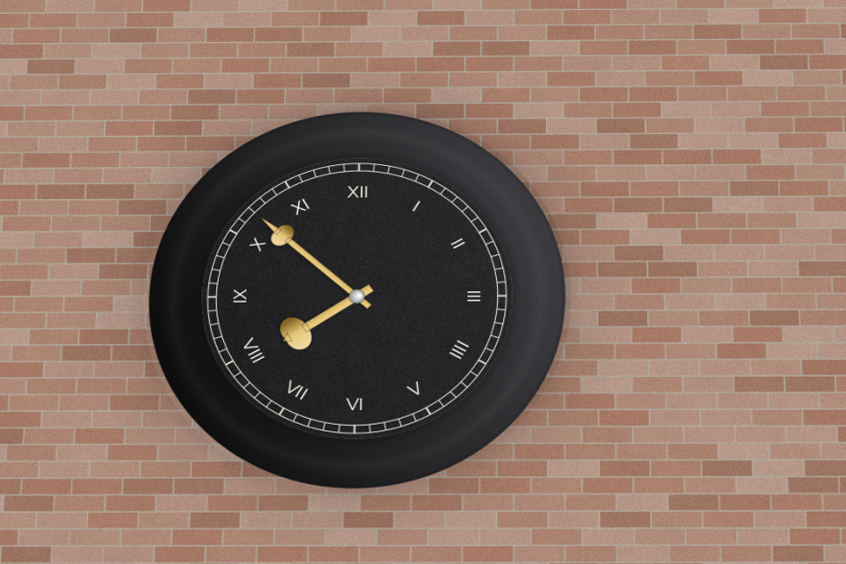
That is 7 h 52 min
